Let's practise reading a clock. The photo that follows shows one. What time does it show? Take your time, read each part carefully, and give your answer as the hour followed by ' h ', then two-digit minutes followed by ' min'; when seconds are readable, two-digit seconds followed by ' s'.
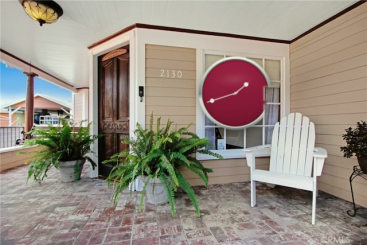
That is 1 h 42 min
